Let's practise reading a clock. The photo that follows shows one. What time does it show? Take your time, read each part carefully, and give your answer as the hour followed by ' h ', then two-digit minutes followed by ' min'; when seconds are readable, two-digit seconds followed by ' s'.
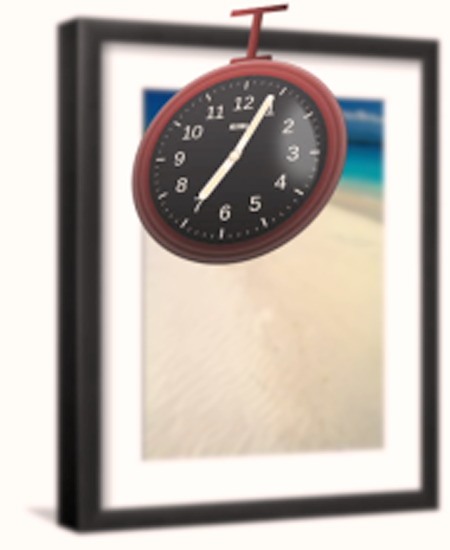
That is 7 h 04 min
